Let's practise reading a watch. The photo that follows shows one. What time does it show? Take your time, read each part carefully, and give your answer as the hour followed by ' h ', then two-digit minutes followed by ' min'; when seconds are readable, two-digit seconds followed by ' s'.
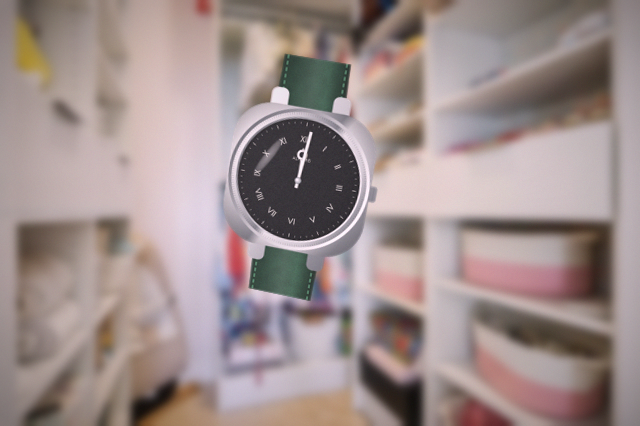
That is 12 h 01 min
